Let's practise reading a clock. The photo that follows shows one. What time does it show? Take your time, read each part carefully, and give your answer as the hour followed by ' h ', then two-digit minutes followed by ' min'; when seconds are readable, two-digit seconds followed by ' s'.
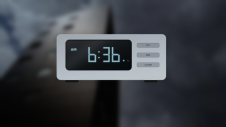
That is 6 h 36 min
